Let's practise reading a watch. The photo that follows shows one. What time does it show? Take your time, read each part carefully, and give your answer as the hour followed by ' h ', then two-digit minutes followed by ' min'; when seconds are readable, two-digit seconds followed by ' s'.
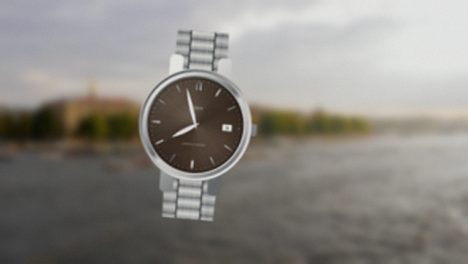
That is 7 h 57 min
